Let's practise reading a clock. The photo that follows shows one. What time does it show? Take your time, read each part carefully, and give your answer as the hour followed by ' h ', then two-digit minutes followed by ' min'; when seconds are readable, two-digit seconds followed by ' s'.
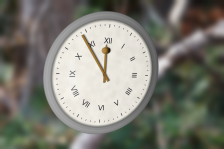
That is 11 h 54 min
